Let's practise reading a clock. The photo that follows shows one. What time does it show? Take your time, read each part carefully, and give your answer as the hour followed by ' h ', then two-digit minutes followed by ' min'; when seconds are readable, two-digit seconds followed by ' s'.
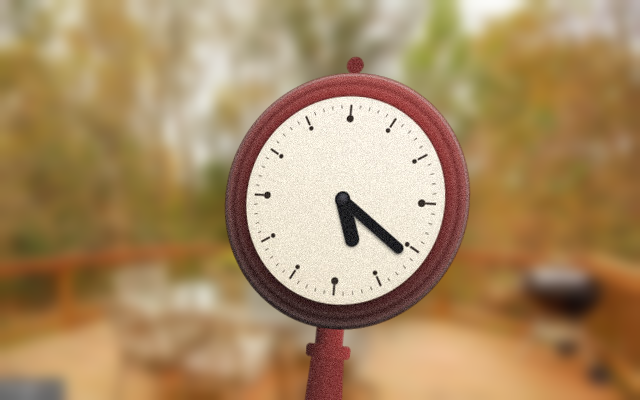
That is 5 h 21 min
